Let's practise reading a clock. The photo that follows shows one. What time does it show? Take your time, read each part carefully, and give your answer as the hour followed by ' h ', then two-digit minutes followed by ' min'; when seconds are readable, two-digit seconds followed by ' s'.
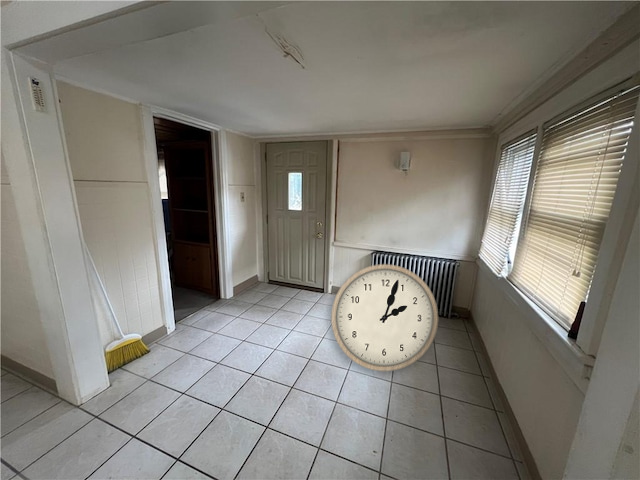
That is 2 h 03 min
